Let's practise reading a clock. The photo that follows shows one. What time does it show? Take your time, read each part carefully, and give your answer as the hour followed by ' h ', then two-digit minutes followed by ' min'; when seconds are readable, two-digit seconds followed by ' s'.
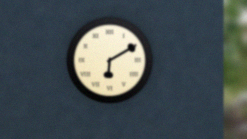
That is 6 h 10 min
